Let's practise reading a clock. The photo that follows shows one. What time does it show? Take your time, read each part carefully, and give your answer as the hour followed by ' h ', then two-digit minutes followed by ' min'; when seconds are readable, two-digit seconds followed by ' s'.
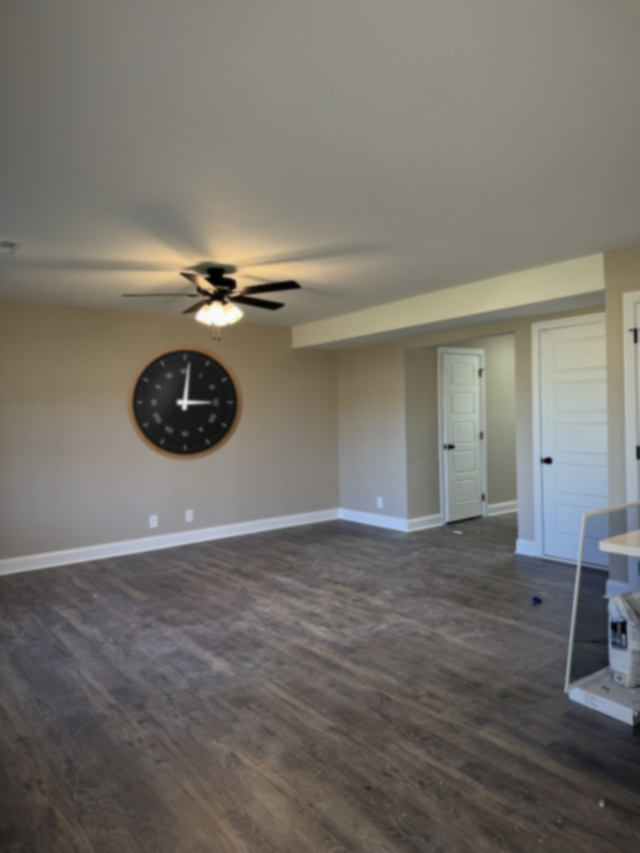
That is 3 h 01 min
